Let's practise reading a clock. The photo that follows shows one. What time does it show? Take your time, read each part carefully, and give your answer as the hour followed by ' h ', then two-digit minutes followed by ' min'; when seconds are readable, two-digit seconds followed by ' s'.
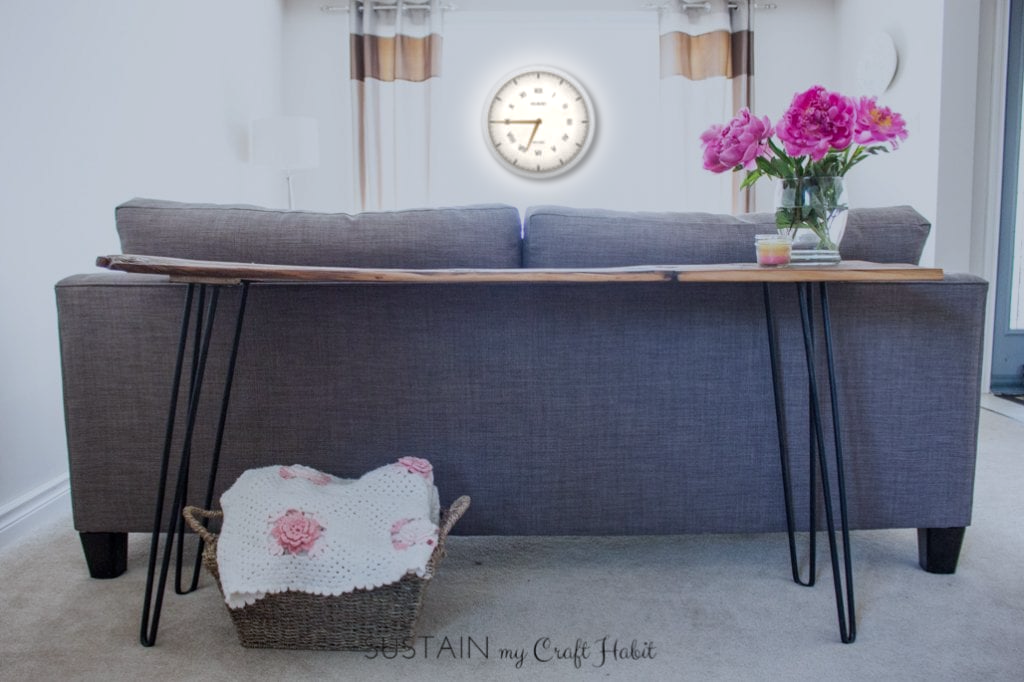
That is 6 h 45 min
